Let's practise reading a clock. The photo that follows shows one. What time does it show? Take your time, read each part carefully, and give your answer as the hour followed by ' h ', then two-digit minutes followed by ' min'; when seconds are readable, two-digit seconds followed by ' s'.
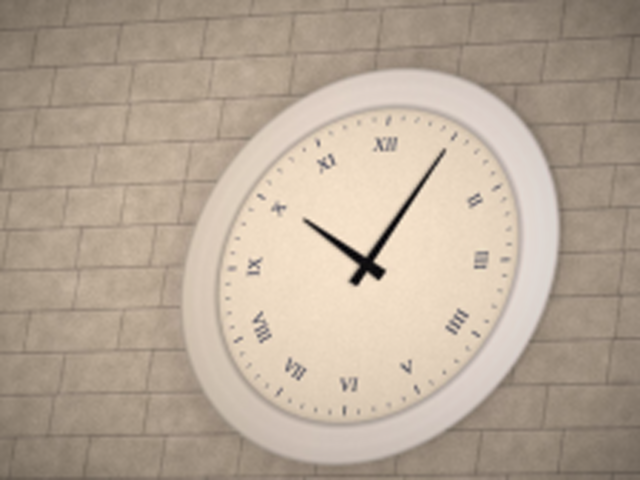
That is 10 h 05 min
